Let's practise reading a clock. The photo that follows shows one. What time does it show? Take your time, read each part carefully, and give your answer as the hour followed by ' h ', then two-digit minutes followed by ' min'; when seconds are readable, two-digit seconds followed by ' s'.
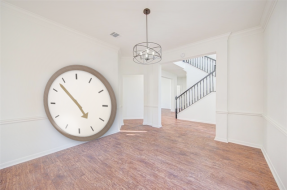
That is 4 h 53 min
